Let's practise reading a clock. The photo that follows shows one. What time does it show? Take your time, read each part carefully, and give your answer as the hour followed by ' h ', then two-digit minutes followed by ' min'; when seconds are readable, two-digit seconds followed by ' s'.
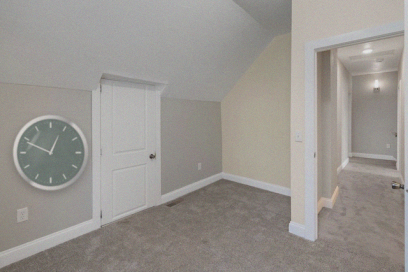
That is 12 h 49 min
